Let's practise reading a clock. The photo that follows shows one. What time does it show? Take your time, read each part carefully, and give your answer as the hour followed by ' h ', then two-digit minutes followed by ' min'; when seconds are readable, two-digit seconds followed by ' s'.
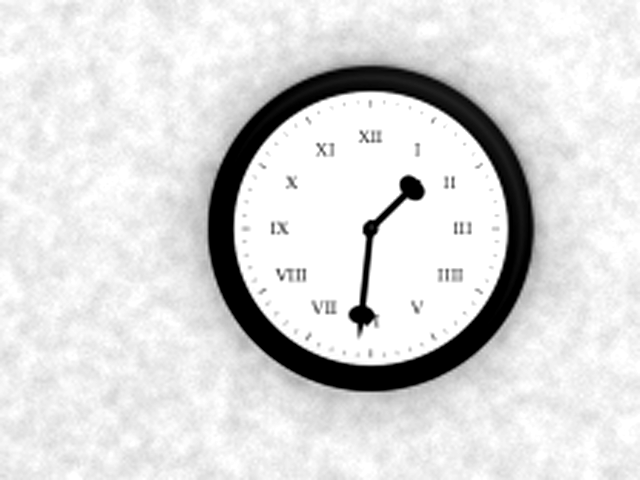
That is 1 h 31 min
